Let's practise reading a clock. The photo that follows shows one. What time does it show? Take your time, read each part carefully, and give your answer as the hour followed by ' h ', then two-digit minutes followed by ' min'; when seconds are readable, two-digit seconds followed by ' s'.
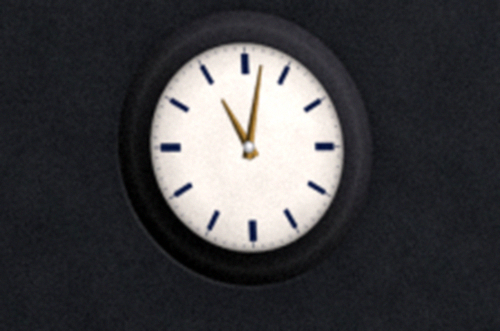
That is 11 h 02 min
